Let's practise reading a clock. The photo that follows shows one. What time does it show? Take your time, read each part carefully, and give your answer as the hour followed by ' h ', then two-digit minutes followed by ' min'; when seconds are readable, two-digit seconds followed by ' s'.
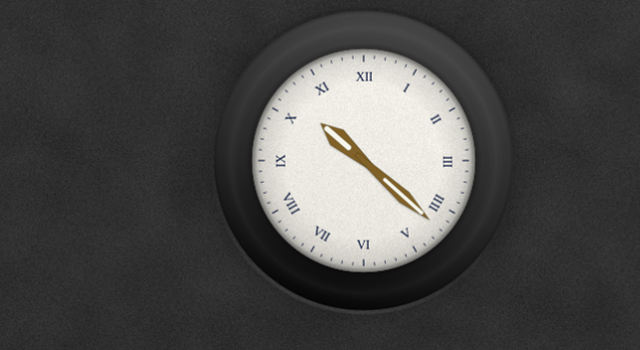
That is 10 h 22 min
